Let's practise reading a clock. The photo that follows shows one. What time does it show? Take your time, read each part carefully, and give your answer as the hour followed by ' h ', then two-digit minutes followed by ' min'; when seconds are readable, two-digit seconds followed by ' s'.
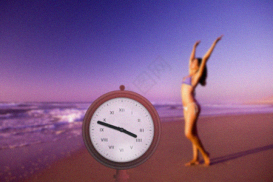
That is 3 h 48 min
